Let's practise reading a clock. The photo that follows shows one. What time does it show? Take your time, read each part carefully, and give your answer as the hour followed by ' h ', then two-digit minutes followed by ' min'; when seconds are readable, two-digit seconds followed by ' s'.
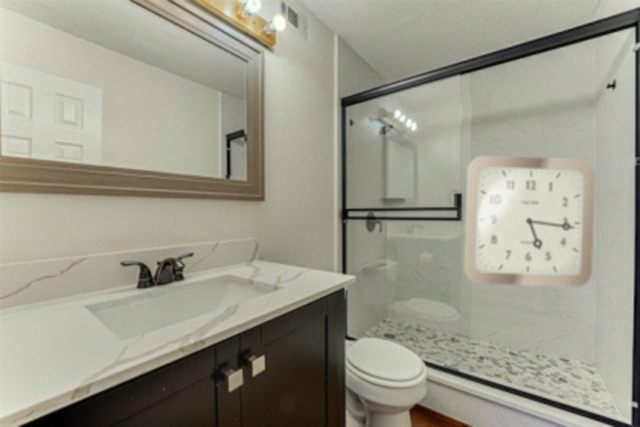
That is 5 h 16 min
